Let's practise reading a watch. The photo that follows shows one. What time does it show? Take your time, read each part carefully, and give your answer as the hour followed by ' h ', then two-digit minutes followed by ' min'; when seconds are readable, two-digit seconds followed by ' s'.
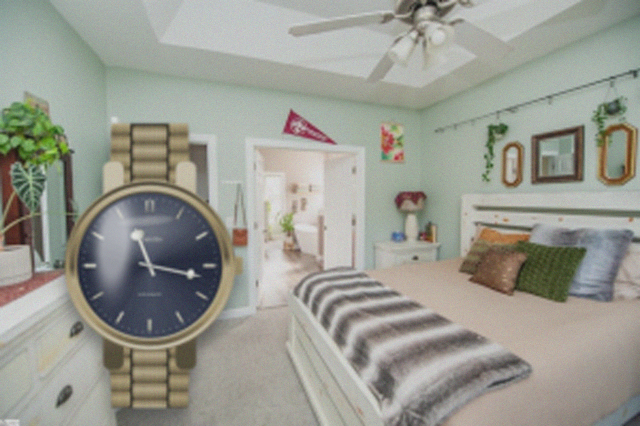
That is 11 h 17 min
